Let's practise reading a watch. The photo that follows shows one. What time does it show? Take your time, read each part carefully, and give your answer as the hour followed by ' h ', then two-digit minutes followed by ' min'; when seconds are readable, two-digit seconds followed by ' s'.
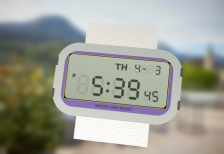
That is 5 h 39 min 45 s
